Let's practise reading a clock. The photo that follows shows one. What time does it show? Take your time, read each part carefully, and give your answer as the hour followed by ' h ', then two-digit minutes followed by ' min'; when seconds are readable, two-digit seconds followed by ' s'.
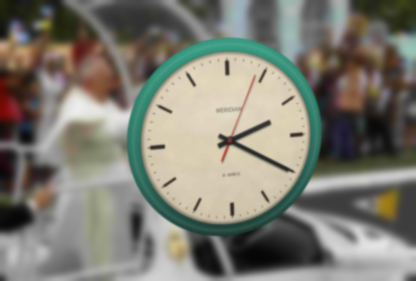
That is 2 h 20 min 04 s
